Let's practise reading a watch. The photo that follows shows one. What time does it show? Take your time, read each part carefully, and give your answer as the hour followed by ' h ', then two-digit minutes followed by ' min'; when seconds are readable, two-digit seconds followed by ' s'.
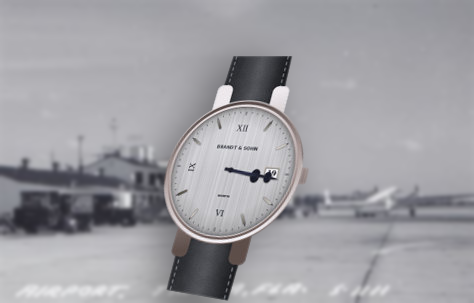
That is 3 h 16 min
